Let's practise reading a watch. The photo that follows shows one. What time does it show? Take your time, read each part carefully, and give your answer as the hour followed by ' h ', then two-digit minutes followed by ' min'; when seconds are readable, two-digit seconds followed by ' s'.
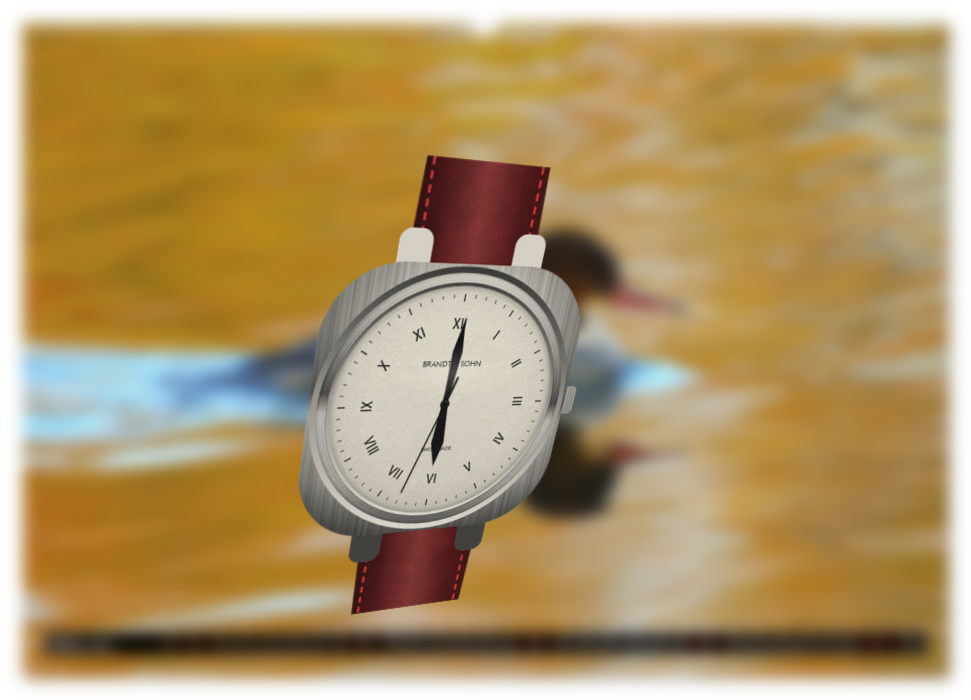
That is 6 h 00 min 33 s
